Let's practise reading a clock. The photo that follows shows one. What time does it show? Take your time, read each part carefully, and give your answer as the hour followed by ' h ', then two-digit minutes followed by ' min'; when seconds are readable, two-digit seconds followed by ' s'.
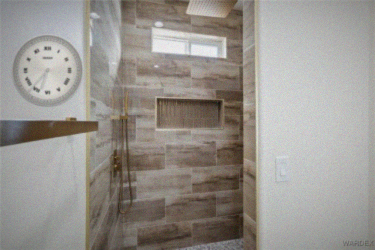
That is 6 h 37 min
